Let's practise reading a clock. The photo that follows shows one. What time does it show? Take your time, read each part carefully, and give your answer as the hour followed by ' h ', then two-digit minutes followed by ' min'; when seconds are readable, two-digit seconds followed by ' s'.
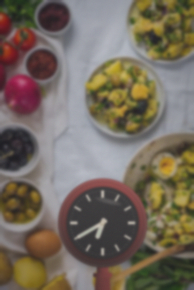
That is 6 h 40 min
